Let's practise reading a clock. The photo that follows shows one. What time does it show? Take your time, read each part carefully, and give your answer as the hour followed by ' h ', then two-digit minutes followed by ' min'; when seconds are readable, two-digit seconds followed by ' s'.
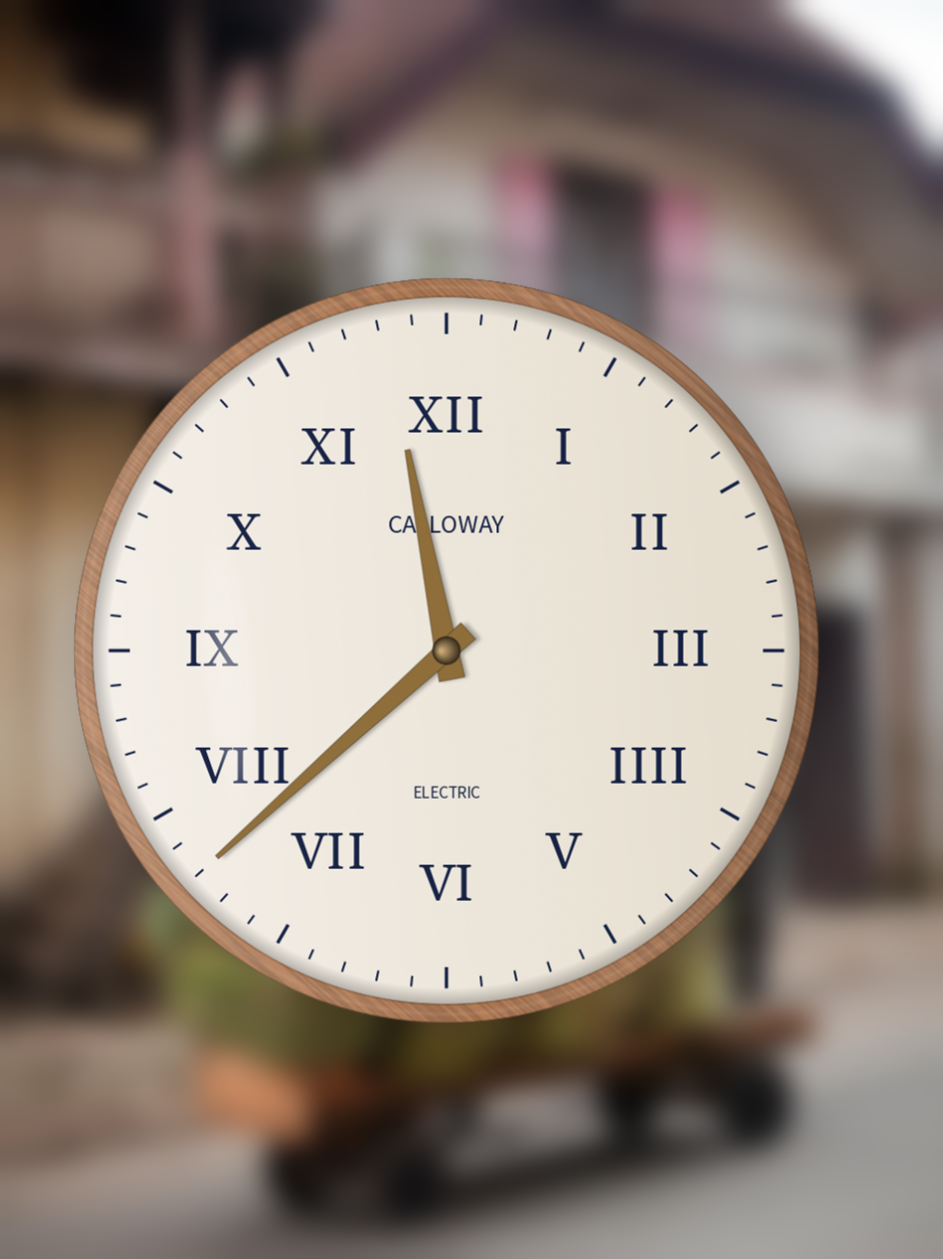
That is 11 h 38 min
